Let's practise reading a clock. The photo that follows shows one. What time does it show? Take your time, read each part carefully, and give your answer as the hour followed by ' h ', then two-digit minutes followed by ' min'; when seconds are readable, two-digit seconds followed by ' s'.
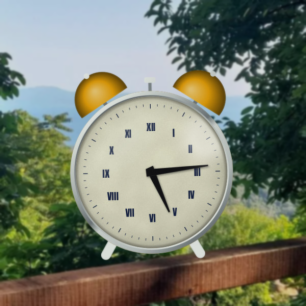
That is 5 h 14 min
